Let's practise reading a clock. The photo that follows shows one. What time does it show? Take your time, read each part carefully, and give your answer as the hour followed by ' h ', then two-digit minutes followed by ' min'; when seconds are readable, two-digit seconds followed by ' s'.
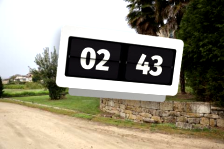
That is 2 h 43 min
